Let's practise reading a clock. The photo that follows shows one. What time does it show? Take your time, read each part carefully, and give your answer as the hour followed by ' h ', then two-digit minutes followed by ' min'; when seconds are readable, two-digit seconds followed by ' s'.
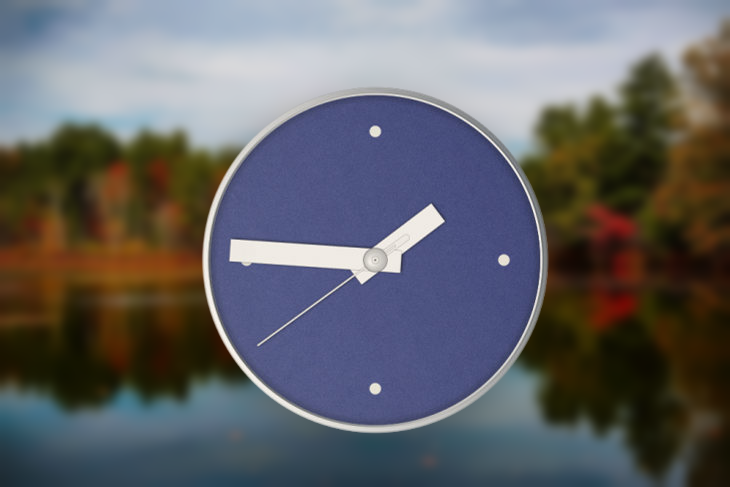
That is 1 h 45 min 39 s
